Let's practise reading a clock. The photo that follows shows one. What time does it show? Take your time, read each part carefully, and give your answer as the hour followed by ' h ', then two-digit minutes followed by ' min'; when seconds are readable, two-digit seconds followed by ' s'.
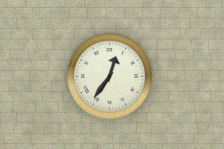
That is 12 h 36 min
